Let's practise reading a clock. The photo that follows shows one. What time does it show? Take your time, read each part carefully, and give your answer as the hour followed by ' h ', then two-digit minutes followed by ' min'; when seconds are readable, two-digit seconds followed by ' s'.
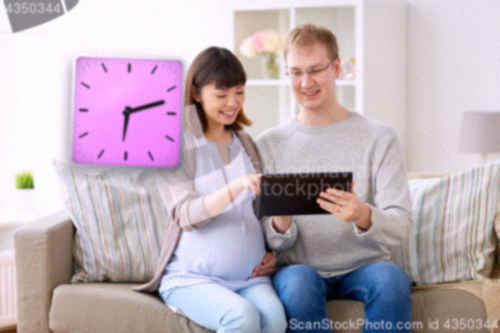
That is 6 h 12 min
